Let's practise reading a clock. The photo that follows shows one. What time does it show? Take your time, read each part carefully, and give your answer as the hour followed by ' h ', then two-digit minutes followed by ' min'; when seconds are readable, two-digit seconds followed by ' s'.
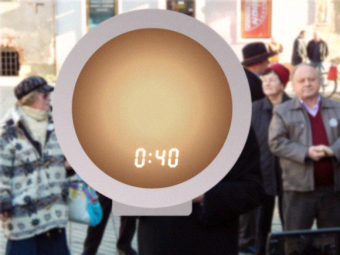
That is 0 h 40 min
